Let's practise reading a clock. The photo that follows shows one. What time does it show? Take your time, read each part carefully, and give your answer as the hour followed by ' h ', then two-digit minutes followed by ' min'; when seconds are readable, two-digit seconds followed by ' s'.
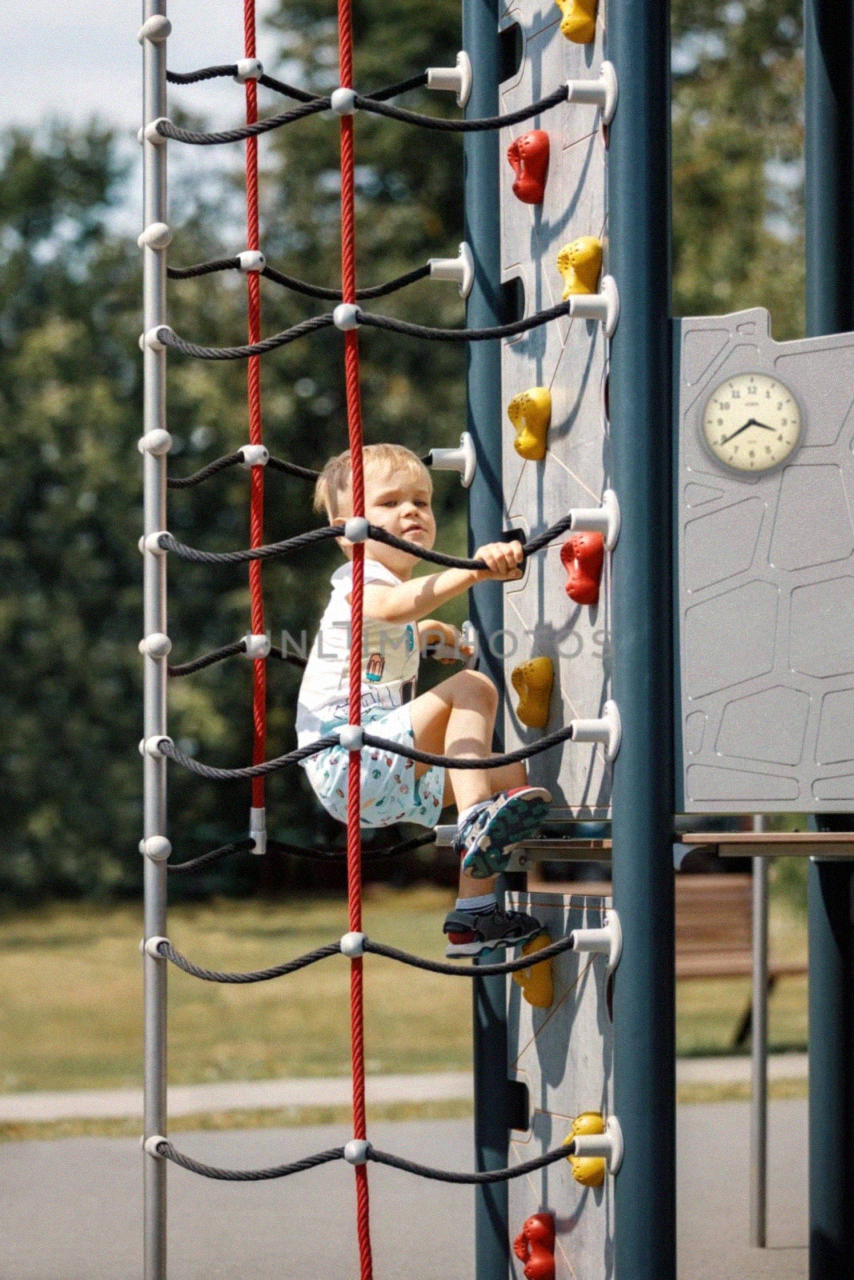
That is 3 h 39 min
